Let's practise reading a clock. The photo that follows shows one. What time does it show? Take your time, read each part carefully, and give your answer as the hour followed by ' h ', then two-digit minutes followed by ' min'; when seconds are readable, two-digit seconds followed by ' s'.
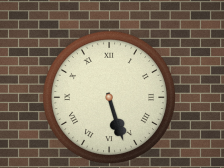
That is 5 h 27 min
